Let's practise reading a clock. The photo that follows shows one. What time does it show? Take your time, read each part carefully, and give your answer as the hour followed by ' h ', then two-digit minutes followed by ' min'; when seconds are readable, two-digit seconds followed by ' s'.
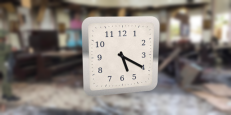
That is 5 h 20 min
